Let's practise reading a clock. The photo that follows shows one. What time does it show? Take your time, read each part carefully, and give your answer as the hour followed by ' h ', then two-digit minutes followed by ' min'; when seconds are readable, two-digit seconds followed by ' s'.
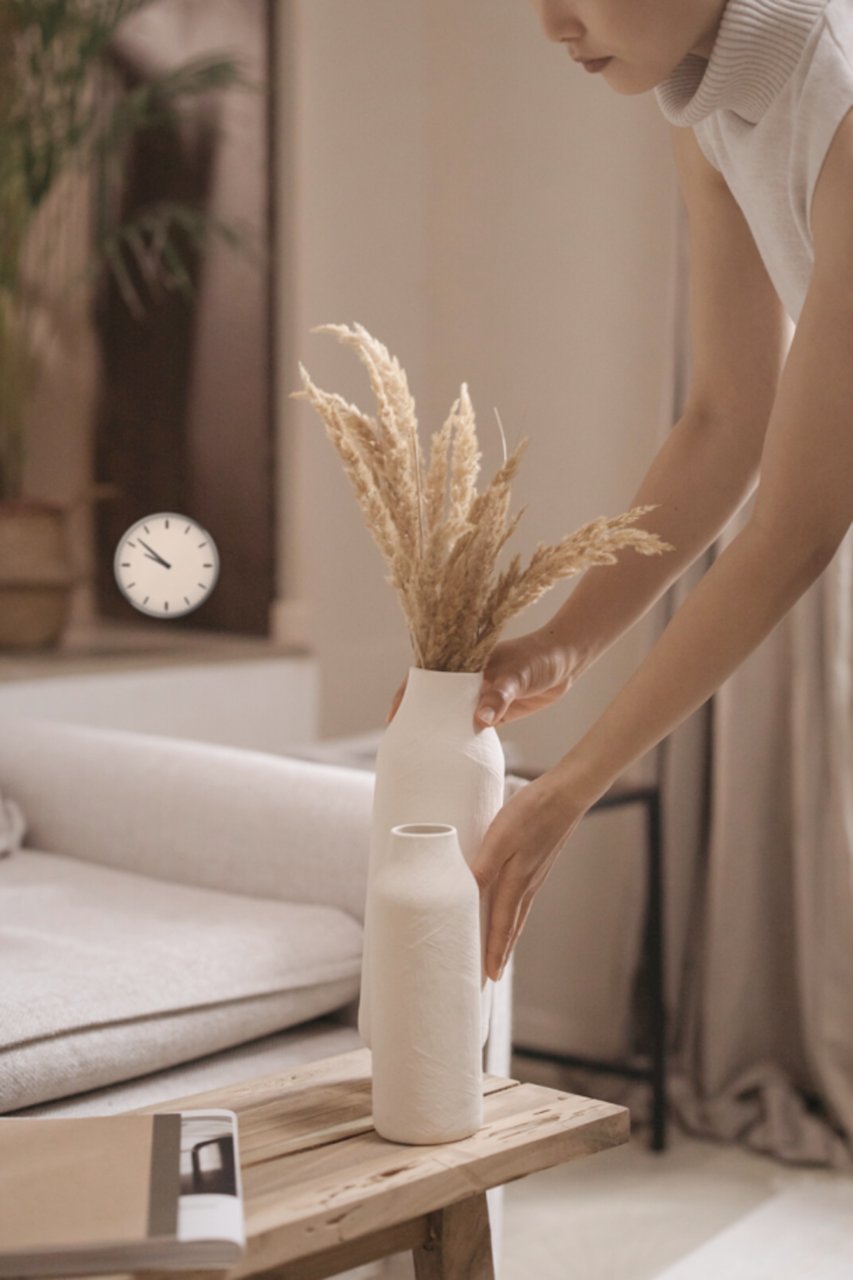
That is 9 h 52 min
